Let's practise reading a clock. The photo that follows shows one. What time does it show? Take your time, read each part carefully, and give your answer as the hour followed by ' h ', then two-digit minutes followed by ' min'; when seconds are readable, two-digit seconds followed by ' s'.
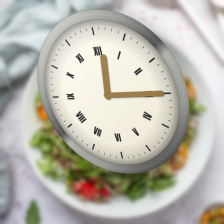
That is 12 h 15 min
